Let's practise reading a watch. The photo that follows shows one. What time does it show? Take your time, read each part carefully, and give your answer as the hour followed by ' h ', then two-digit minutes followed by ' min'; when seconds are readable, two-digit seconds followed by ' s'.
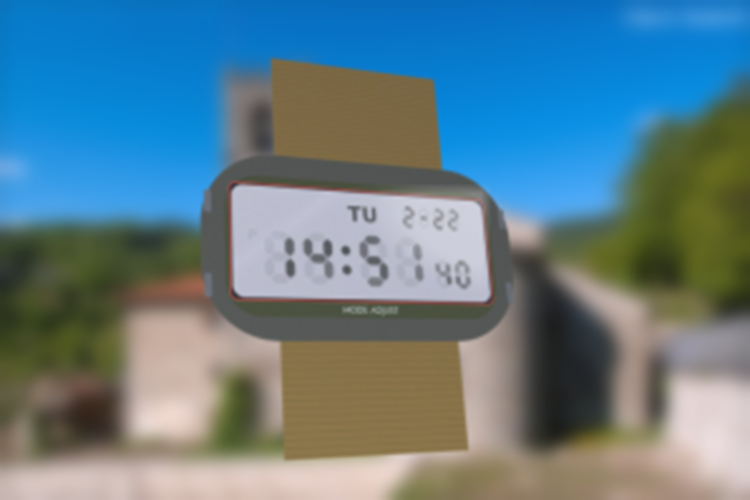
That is 14 h 51 min 40 s
